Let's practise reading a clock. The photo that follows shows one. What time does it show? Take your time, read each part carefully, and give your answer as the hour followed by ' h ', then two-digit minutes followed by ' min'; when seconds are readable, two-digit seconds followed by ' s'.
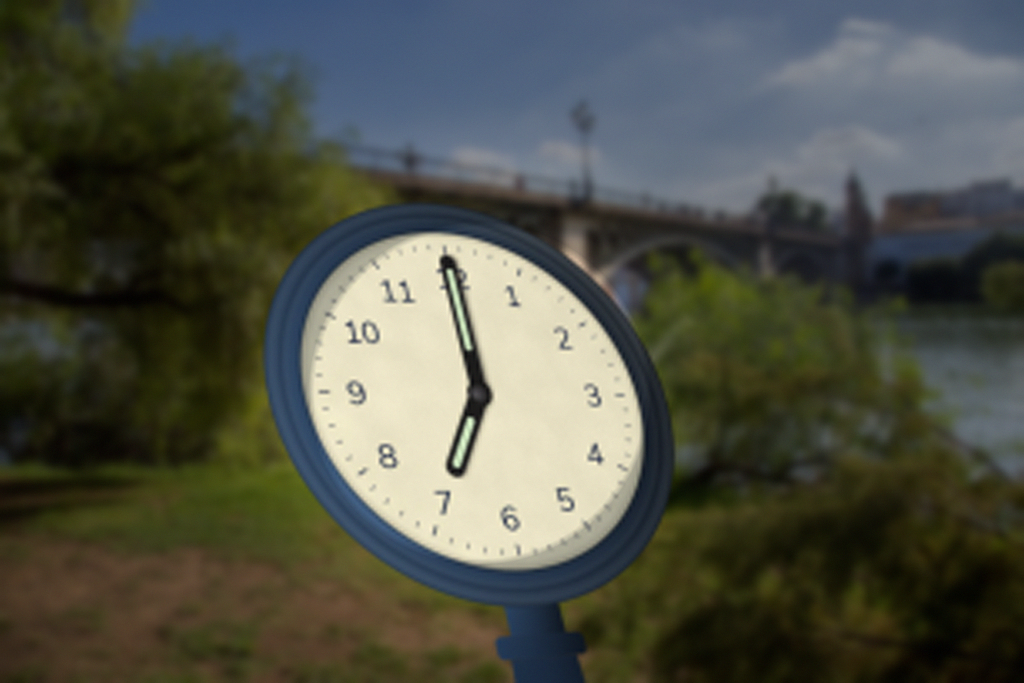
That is 7 h 00 min
